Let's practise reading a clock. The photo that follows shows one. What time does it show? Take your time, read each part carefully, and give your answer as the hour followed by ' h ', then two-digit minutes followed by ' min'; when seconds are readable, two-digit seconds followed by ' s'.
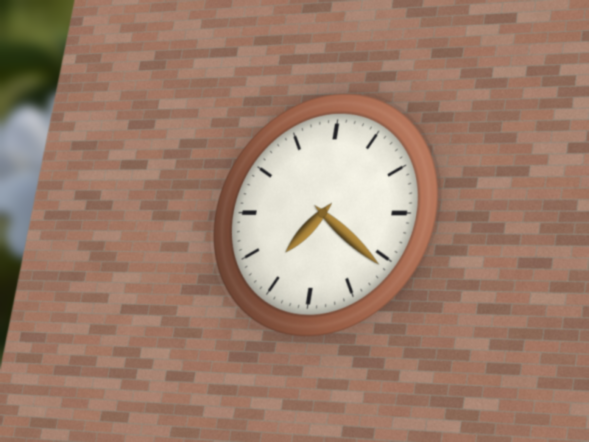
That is 7 h 21 min
